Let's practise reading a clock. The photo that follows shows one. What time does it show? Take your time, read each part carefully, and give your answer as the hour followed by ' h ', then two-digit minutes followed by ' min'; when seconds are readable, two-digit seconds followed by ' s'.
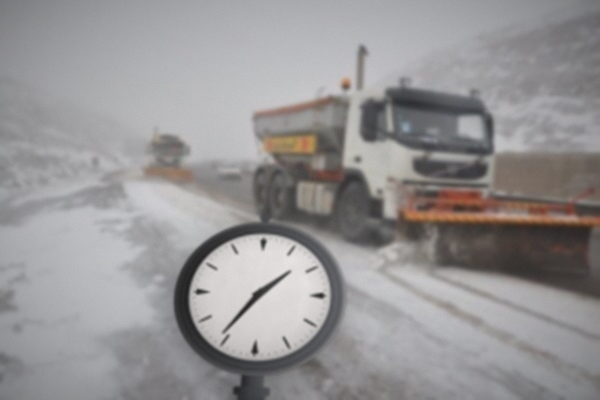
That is 1 h 36 min
